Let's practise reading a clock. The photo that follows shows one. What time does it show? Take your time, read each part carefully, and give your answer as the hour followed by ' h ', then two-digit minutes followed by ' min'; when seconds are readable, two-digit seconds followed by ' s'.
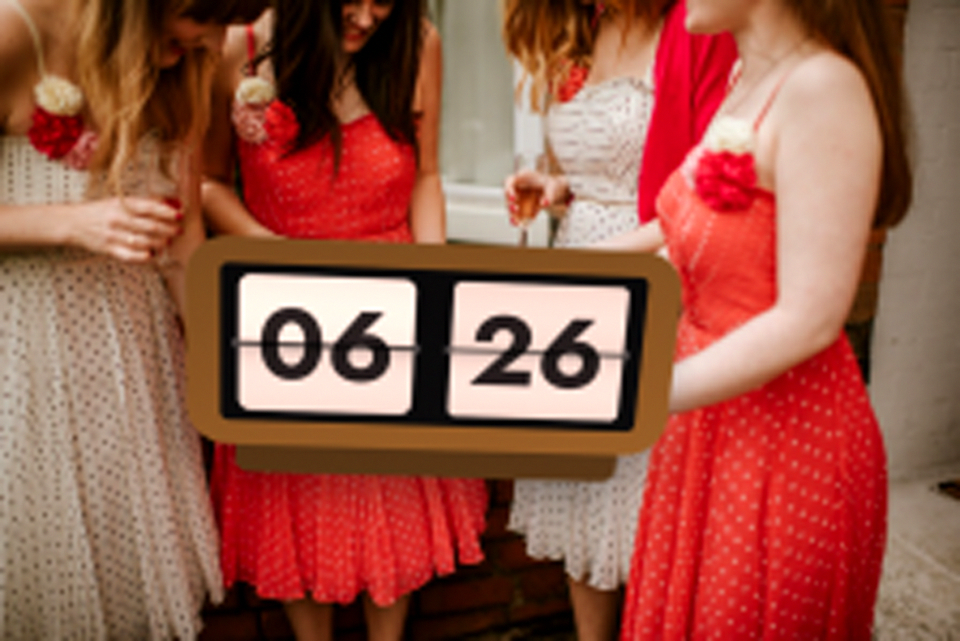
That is 6 h 26 min
